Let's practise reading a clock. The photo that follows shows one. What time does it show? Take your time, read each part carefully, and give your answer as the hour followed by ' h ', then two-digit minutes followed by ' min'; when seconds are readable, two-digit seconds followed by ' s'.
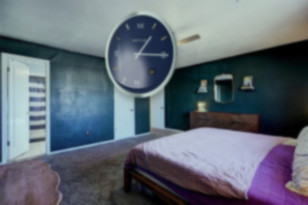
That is 1 h 15 min
